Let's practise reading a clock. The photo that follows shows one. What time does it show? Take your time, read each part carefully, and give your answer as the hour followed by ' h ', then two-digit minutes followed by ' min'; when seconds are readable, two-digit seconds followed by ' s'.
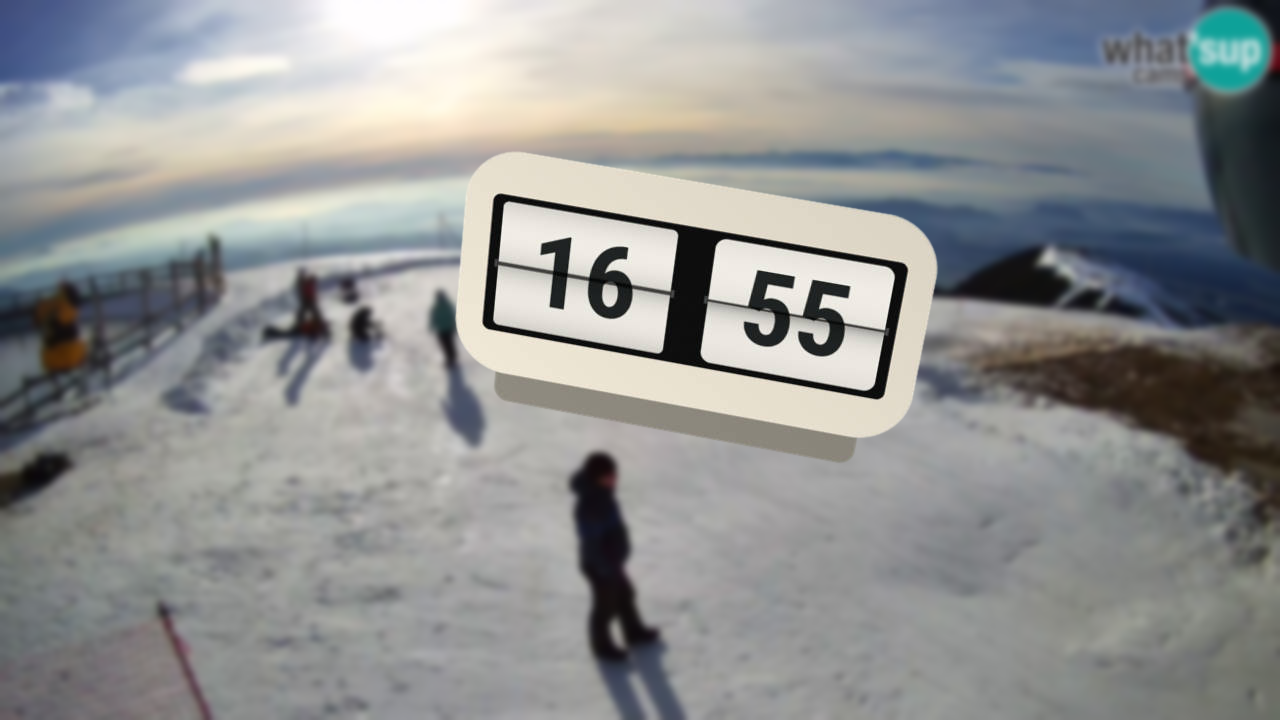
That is 16 h 55 min
